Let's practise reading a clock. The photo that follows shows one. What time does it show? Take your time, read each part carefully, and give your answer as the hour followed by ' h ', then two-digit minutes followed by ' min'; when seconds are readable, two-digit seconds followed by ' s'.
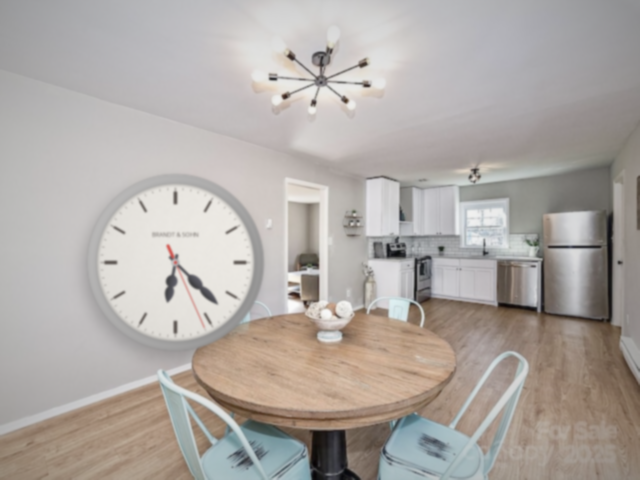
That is 6 h 22 min 26 s
